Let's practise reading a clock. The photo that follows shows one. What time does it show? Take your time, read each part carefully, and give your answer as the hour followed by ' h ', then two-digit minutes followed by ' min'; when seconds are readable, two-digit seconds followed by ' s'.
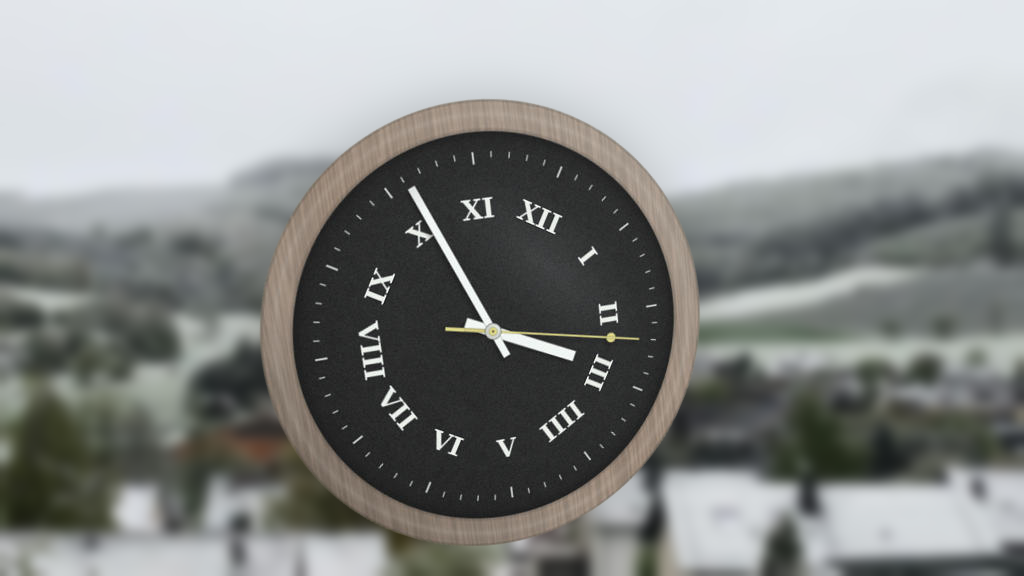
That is 2 h 51 min 12 s
